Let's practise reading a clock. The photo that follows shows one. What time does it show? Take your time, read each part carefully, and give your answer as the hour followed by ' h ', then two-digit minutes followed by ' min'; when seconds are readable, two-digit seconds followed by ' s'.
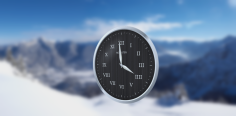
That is 3 h 59 min
